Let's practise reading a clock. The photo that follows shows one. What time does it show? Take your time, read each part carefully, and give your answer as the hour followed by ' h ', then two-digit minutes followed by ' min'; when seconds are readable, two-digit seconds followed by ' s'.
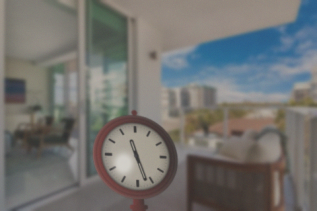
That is 11 h 27 min
